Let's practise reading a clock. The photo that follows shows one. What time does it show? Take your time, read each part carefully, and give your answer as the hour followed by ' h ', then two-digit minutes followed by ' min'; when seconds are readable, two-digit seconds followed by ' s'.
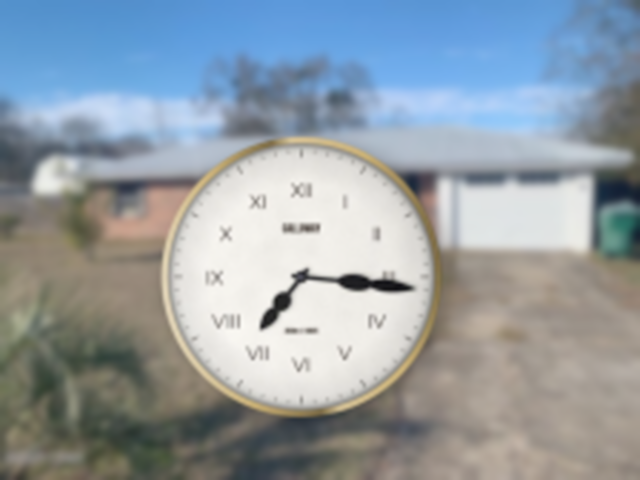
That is 7 h 16 min
